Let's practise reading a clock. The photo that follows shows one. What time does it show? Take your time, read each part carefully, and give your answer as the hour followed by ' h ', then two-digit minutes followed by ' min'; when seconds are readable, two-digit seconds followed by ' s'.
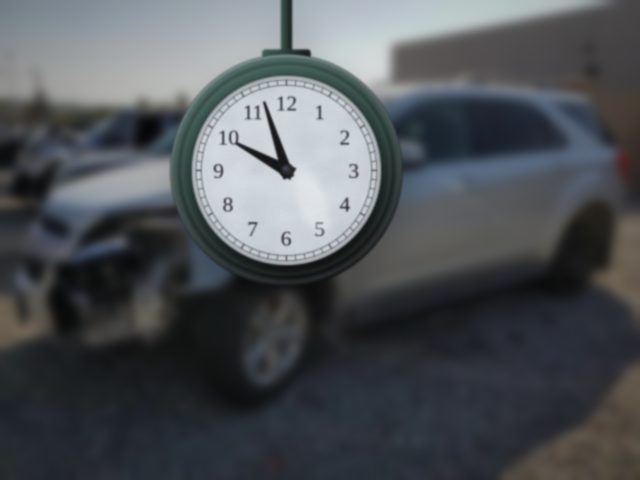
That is 9 h 57 min
